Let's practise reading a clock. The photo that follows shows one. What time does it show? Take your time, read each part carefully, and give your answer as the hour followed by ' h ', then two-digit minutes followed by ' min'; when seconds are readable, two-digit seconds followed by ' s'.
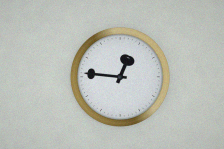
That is 12 h 46 min
